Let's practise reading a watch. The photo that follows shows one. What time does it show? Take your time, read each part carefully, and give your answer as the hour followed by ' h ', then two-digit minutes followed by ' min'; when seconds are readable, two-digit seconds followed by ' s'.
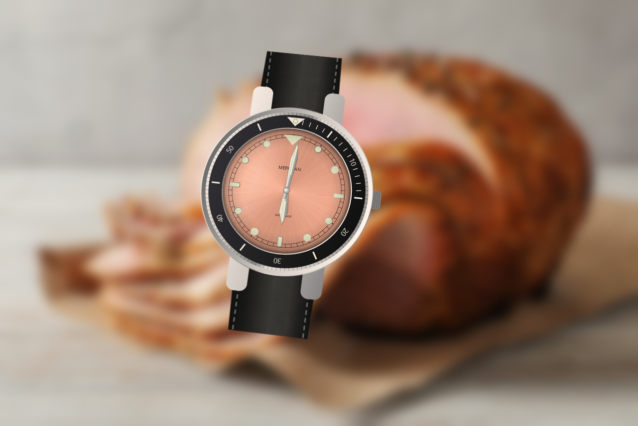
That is 6 h 01 min
